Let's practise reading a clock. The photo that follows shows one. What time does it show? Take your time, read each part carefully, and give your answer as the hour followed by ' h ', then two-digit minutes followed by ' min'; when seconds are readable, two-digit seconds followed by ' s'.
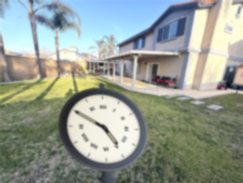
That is 4 h 50 min
